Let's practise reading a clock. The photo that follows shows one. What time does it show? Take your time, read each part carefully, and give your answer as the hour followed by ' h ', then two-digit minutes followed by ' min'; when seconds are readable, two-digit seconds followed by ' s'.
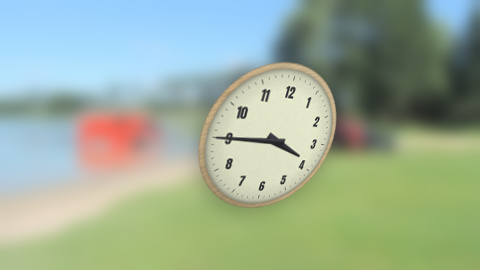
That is 3 h 45 min
